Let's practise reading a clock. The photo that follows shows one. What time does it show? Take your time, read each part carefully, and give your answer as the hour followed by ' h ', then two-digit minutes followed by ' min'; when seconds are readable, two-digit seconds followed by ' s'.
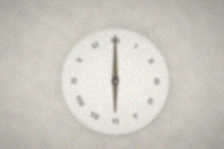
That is 6 h 00 min
